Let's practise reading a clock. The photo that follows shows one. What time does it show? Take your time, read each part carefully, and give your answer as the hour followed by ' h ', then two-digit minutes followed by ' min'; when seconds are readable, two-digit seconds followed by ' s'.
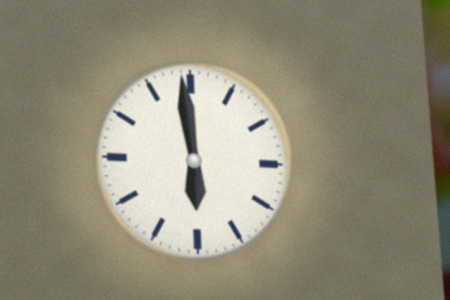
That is 5 h 59 min
